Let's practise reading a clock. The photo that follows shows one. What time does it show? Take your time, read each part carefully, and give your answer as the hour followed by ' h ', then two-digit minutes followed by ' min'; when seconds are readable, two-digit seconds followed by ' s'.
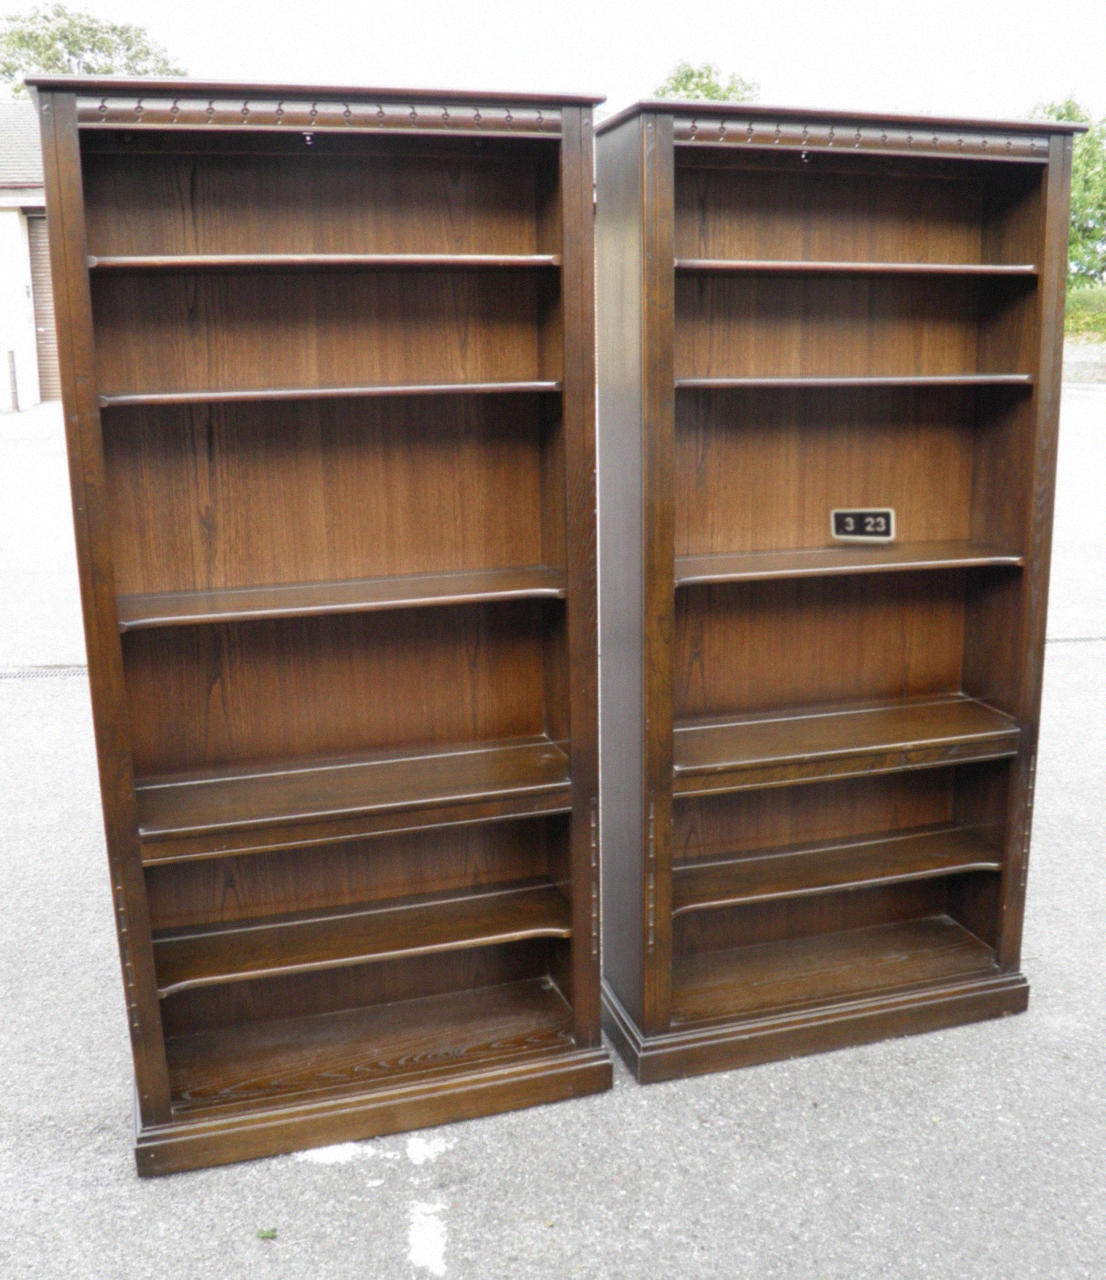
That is 3 h 23 min
